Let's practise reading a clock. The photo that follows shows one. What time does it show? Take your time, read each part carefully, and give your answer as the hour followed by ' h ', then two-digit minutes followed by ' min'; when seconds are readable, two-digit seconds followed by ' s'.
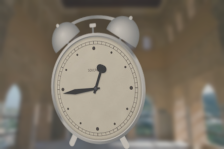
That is 12 h 44 min
